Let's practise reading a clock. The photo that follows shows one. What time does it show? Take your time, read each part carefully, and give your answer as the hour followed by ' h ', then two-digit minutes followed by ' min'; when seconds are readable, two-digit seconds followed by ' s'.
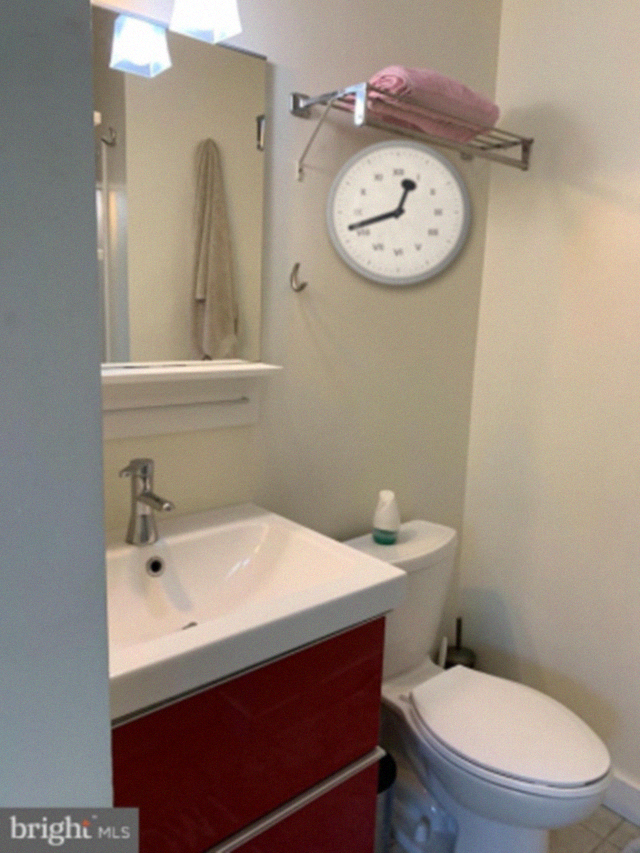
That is 12 h 42 min
